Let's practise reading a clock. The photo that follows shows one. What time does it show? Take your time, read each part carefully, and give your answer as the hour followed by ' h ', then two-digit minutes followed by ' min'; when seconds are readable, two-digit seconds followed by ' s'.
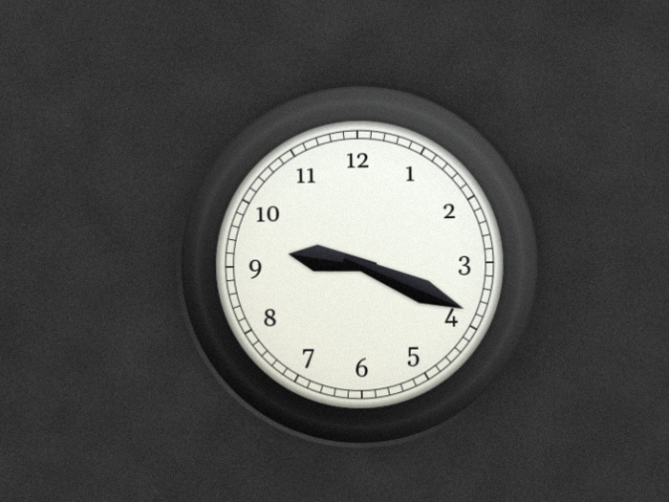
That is 9 h 19 min
